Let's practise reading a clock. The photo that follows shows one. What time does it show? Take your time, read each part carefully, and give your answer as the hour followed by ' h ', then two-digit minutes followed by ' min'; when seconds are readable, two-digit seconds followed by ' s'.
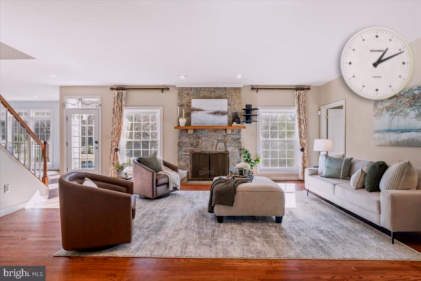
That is 1 h 11 min
